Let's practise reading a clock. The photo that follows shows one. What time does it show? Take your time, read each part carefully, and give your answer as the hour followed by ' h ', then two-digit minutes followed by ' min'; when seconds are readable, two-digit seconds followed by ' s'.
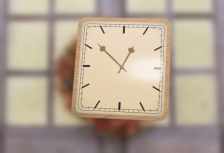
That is 12 h 52 min
